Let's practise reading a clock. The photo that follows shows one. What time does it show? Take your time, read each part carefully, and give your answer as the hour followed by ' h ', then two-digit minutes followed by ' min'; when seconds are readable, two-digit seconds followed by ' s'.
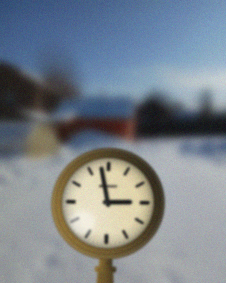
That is 2 h 58 min
